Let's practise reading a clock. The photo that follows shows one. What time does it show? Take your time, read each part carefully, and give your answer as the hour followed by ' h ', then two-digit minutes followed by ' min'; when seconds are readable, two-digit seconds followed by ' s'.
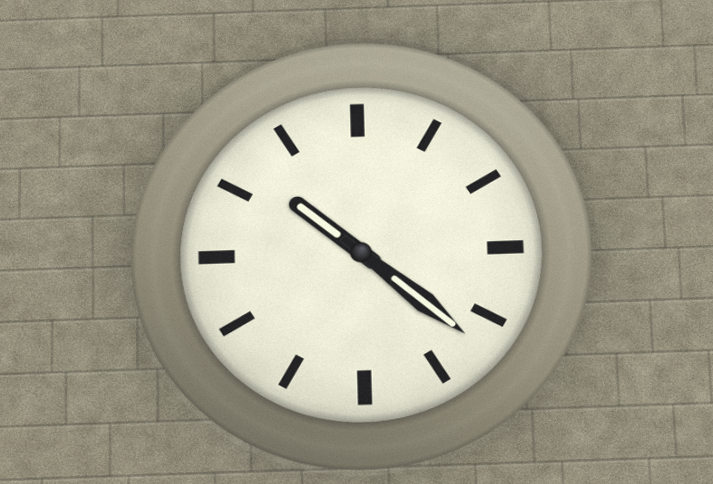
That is 10 h 22 min
